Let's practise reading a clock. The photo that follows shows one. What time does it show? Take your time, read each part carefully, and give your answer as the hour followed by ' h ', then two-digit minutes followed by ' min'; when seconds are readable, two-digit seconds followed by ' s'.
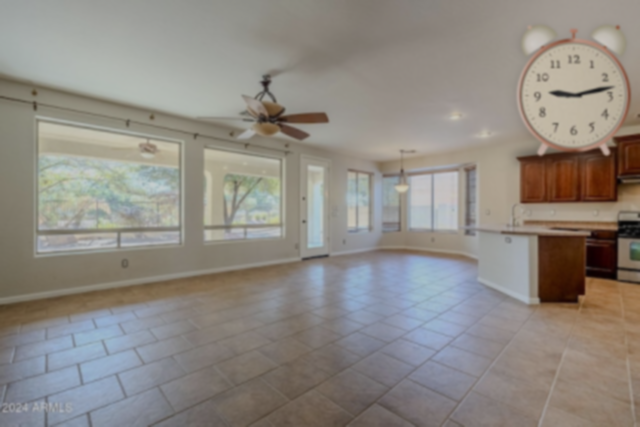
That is 9 h 13 min
